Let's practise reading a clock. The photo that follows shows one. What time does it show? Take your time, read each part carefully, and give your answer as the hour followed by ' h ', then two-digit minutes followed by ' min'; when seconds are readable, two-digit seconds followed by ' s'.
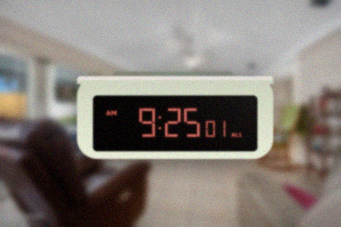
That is 9 h 25 min 01 s
